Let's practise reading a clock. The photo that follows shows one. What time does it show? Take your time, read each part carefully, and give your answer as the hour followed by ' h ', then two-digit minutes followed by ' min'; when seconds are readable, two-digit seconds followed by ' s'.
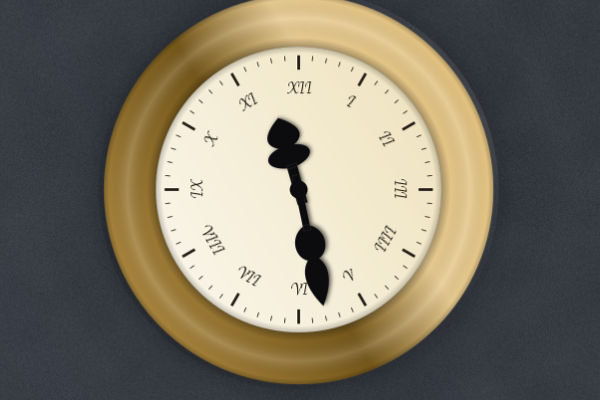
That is 11 h 28 min
